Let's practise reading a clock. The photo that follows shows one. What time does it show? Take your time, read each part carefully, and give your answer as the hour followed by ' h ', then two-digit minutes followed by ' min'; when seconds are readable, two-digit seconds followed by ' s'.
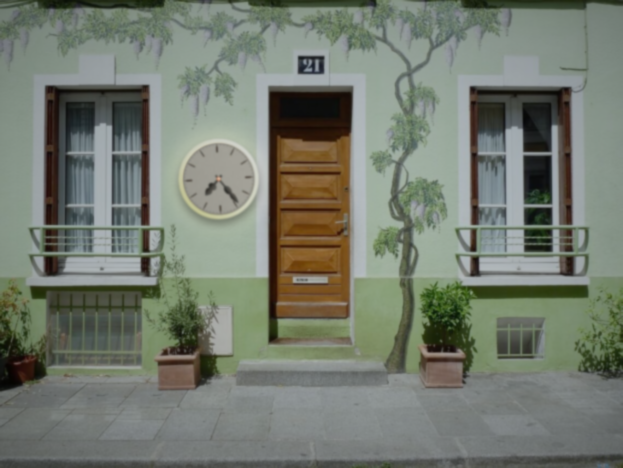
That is 7 h 24 min
